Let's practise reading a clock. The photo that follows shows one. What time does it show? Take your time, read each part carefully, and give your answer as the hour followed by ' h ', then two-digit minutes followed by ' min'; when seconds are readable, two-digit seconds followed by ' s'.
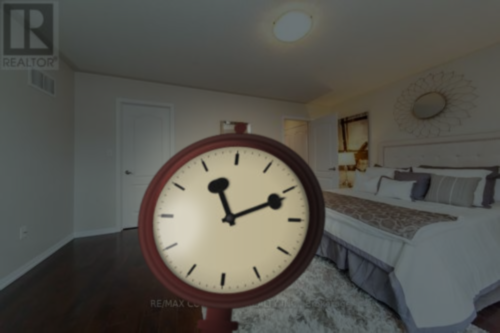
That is 11 h 11 min
